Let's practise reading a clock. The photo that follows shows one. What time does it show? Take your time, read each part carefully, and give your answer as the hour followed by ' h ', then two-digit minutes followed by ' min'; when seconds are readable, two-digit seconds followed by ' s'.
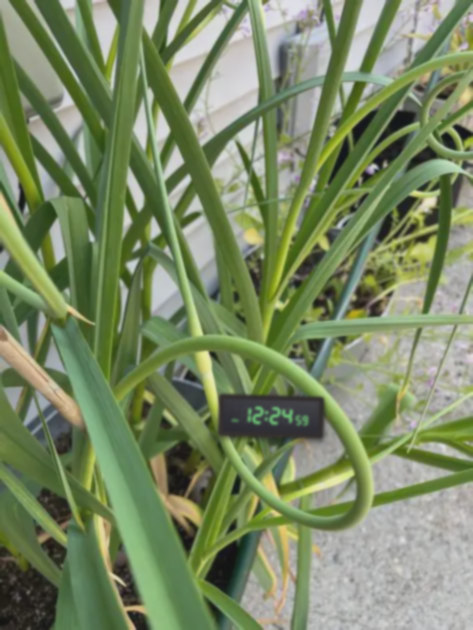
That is 12 h 24 min
